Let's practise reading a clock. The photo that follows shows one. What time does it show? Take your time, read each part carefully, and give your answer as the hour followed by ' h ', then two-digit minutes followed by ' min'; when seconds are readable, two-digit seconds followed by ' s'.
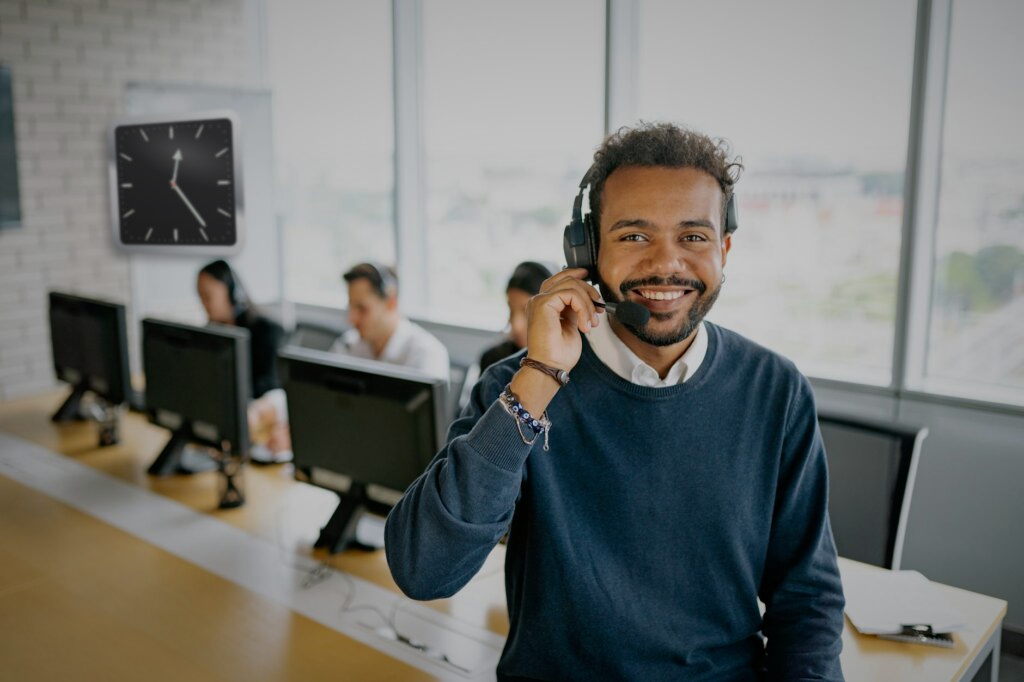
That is 12 h 24 min
